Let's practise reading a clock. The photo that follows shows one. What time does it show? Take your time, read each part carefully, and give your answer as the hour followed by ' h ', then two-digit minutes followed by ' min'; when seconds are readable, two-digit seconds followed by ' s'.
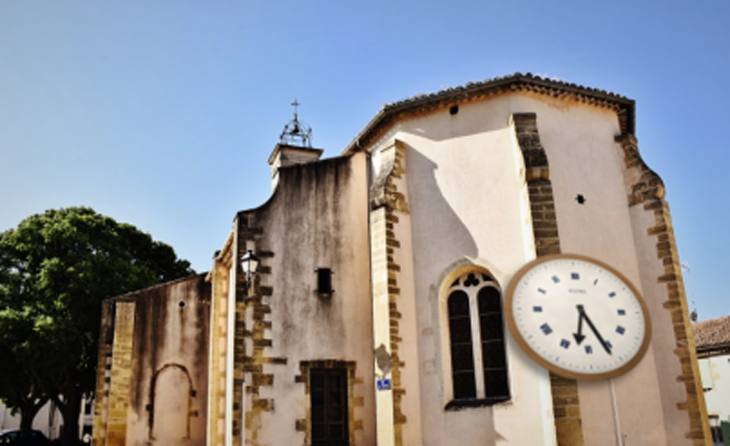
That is 6 h 26 min
